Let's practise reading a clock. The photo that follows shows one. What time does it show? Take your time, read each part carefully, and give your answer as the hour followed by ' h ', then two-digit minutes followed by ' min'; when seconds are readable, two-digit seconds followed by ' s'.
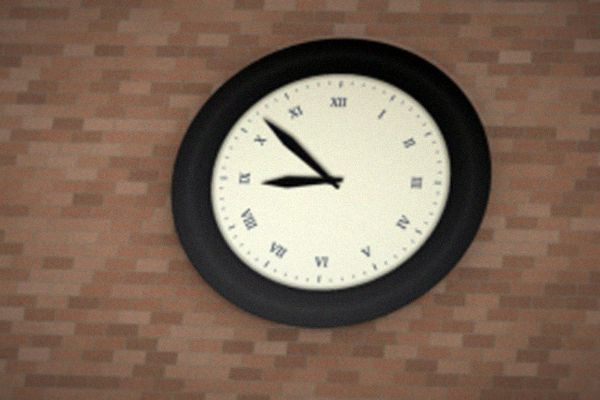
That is 8 h 52 min
